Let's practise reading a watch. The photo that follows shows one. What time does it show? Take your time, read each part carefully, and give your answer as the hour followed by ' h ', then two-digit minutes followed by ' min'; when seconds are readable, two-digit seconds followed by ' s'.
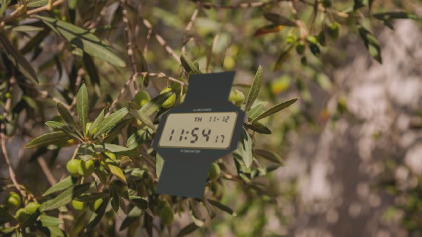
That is 11 h 54 min 17 s
